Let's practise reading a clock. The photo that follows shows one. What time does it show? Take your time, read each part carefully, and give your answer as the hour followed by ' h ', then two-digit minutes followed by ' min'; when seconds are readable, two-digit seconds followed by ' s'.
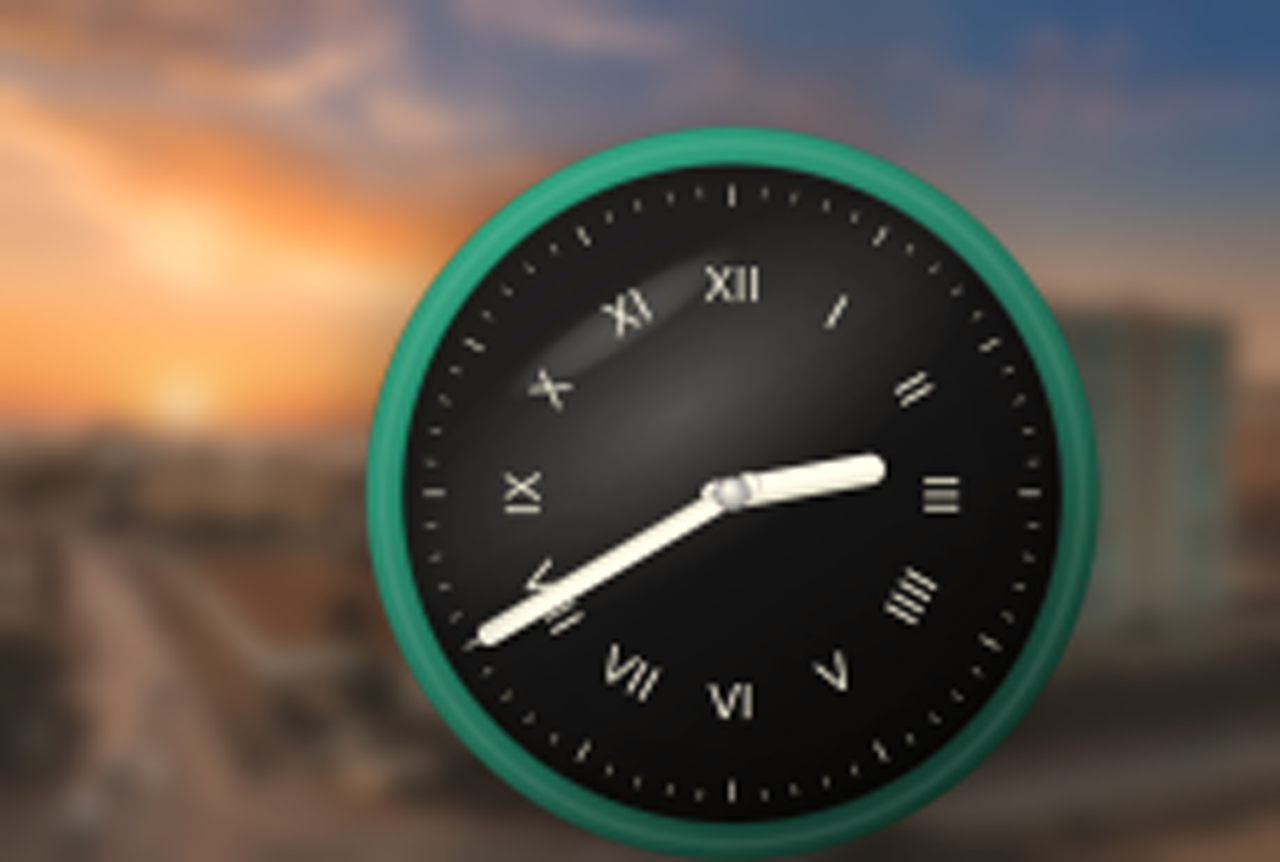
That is 2 h 40 min
